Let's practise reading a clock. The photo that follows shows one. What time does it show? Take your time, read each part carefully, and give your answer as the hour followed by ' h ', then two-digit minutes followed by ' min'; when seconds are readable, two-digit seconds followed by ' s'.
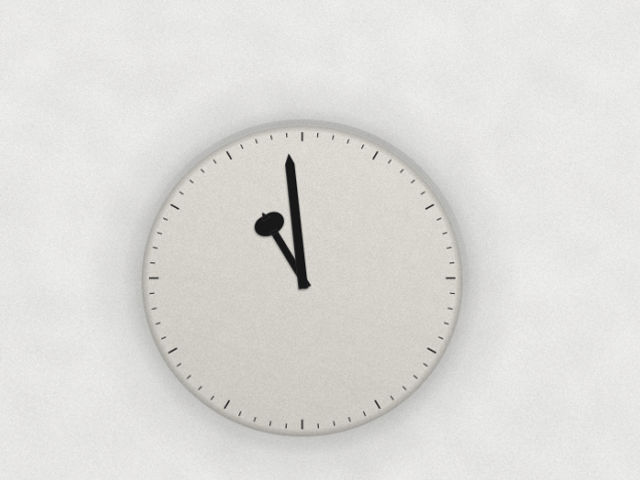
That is 10 h 59 min
